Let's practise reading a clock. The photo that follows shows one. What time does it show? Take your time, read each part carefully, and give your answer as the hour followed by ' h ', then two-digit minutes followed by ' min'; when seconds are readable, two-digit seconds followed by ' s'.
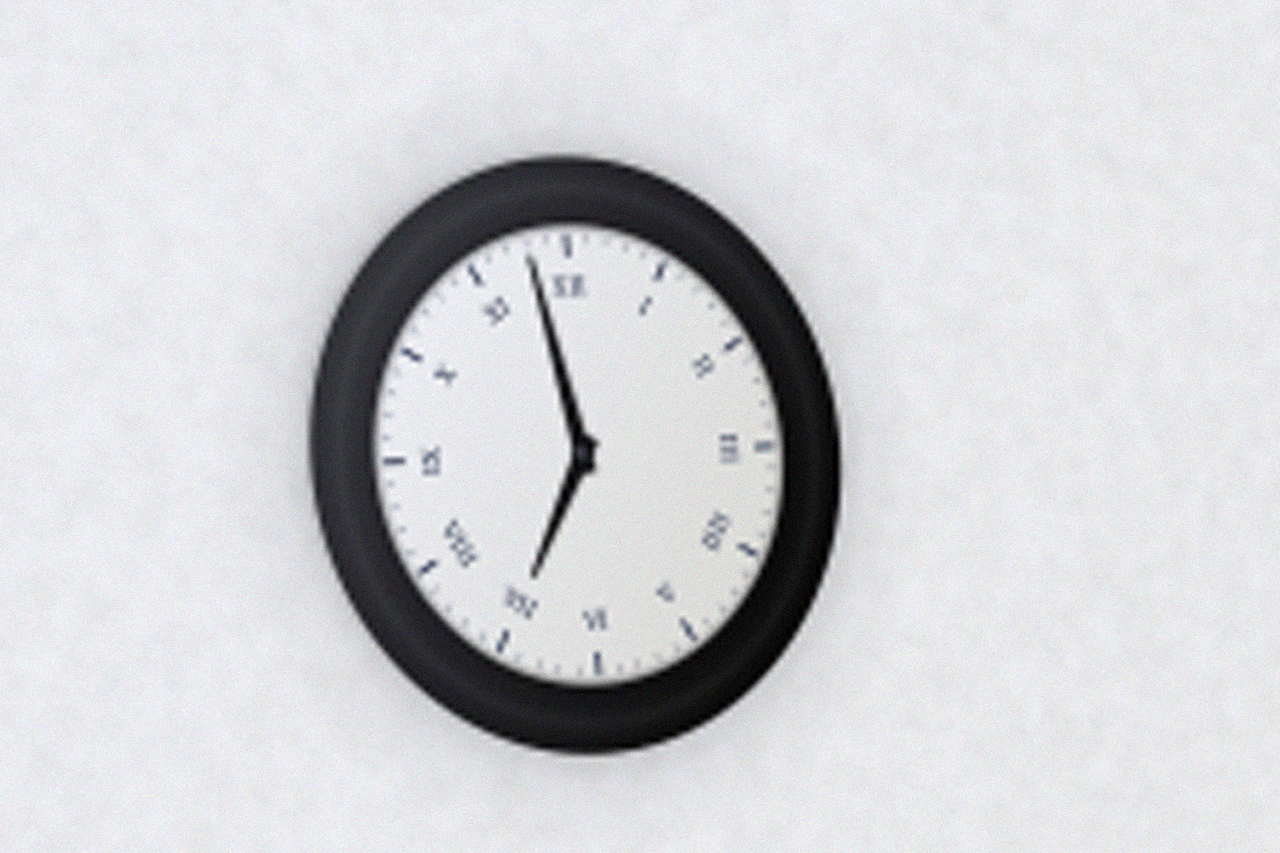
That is 6 h 58 min
